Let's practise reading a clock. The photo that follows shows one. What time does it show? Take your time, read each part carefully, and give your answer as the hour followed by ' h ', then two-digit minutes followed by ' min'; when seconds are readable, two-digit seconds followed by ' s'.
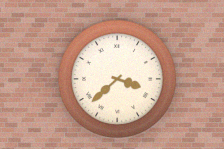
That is 3 h 38 min
